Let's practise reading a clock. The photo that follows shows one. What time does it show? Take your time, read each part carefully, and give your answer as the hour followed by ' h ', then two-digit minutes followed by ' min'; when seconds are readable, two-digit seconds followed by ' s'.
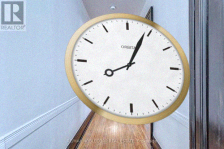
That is 8 h 04 min
